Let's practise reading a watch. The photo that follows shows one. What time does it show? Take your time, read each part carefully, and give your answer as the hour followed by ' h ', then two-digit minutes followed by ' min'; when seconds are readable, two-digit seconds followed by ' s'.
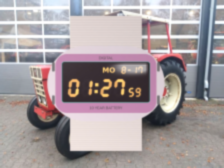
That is 1 h 27 min
